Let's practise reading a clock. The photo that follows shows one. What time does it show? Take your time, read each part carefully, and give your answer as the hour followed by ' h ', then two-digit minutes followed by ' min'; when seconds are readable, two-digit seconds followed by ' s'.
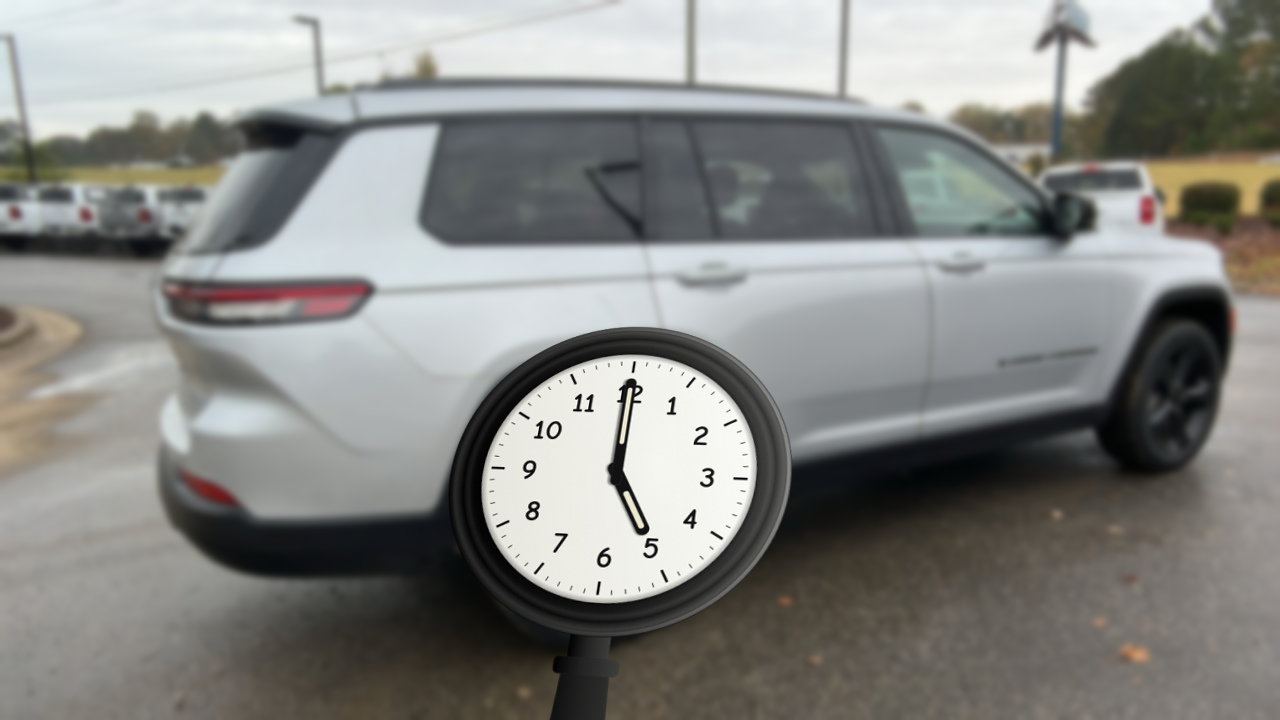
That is 5 h 00 min
